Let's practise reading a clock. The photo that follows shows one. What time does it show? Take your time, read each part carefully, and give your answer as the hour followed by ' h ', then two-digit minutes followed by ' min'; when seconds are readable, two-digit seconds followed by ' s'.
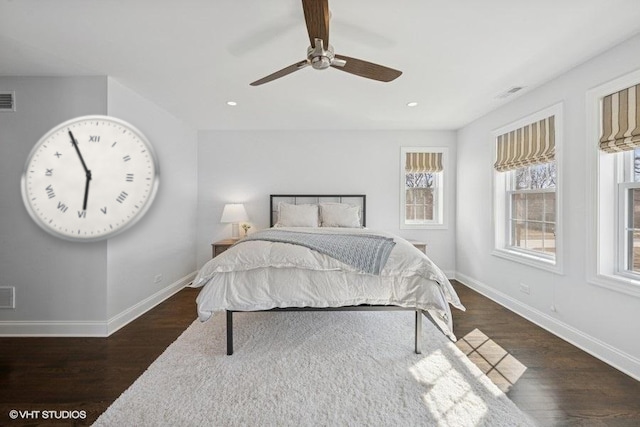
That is 5 h 55 min
